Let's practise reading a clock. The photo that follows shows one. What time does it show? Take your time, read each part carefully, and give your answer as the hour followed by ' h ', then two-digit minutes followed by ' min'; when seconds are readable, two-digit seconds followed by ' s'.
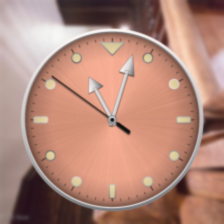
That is 11 h 02 min 51 s
